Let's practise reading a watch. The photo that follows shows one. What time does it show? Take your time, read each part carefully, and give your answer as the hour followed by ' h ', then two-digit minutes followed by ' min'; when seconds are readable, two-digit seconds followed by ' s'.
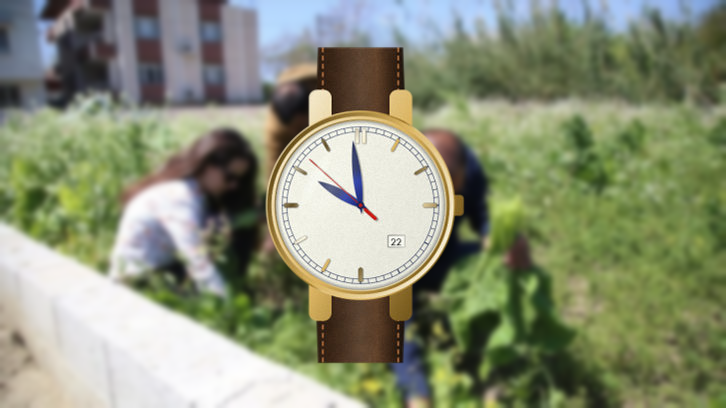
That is 9 h 58 min 52 s
